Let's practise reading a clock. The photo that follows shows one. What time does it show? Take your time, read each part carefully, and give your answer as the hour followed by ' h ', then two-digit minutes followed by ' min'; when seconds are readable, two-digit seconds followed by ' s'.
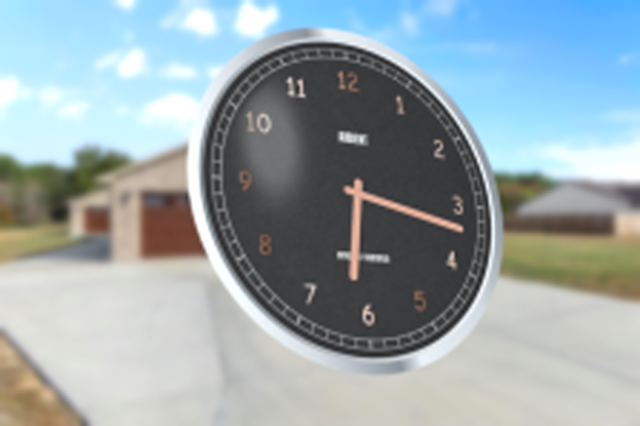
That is 6 h 17 min
